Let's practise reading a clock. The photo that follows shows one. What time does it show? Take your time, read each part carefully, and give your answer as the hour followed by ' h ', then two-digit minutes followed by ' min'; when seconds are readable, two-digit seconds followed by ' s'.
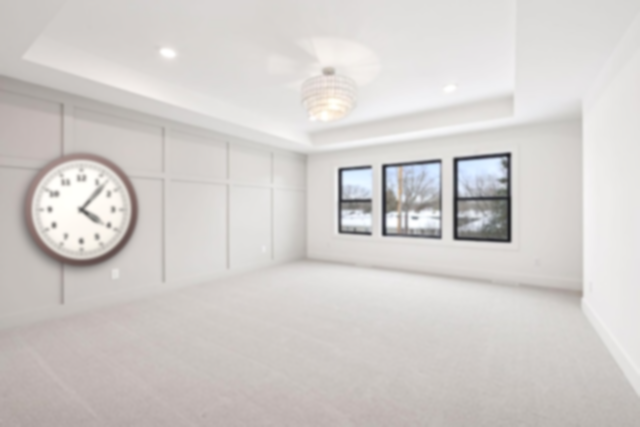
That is 4 h 07 min
